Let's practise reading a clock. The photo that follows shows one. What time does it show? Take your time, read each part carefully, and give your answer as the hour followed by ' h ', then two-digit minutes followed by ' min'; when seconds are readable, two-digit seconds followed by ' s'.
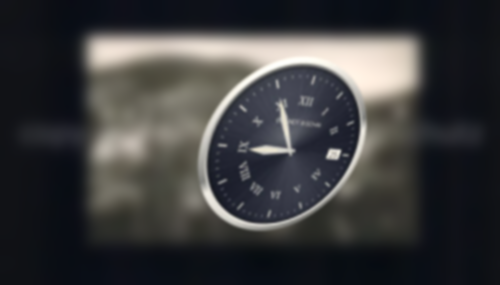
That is 8 h 55 min
